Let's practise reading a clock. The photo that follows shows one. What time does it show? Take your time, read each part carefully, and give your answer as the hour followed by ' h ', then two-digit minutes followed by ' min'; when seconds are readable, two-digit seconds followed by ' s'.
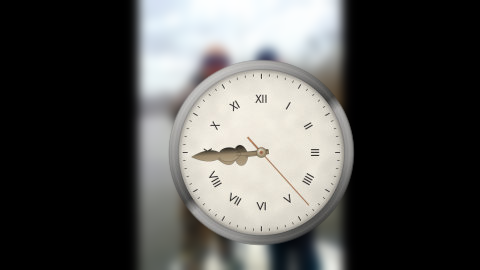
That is 8 h 44 min 23 s
